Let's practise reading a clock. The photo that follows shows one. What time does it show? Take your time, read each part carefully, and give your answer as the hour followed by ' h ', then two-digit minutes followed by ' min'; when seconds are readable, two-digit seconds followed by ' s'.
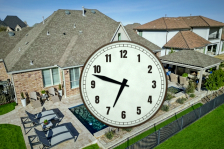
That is 6 h 48 min
